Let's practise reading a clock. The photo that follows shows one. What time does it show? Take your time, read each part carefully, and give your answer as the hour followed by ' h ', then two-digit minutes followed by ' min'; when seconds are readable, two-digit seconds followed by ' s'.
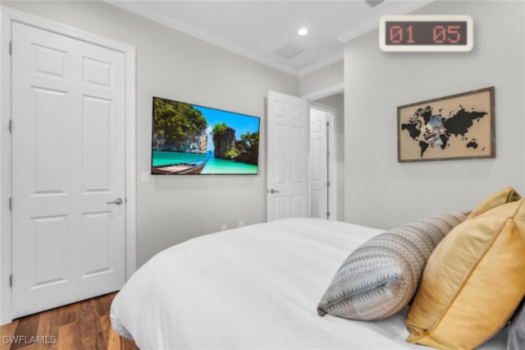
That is 1 h 05 min
